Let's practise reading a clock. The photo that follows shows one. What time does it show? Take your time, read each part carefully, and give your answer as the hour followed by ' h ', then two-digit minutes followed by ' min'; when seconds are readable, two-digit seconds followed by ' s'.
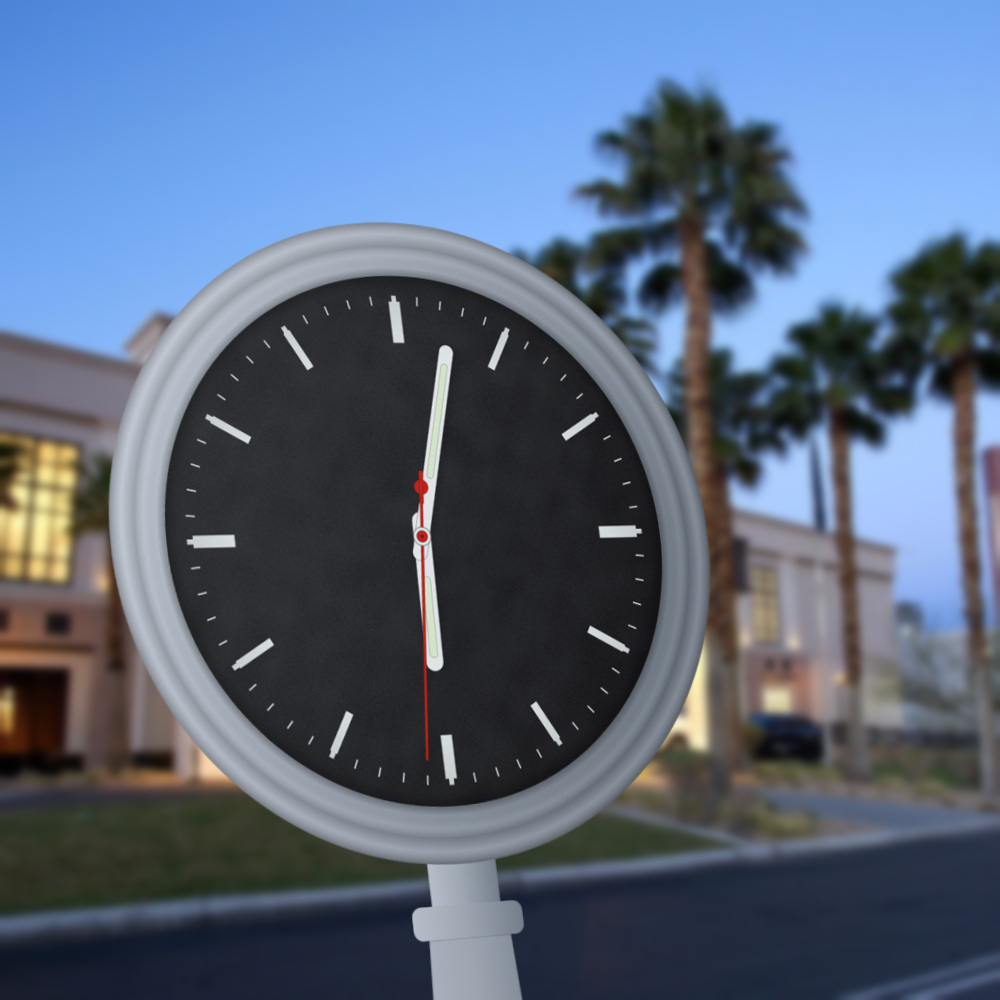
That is 6 h 02 min 31 s
